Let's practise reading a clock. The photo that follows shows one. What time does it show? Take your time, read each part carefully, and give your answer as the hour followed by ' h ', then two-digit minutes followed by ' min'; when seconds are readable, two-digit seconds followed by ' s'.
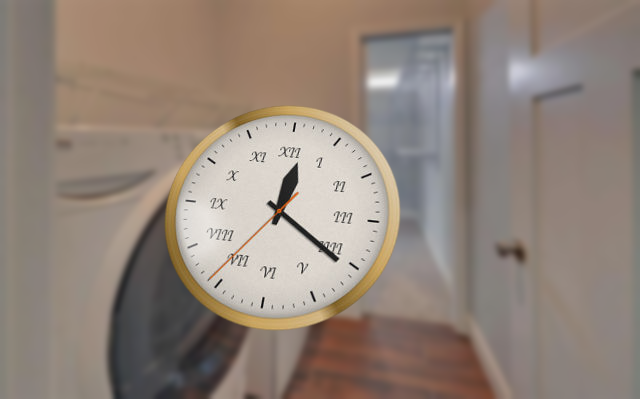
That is 12 h 20 min 36 s
